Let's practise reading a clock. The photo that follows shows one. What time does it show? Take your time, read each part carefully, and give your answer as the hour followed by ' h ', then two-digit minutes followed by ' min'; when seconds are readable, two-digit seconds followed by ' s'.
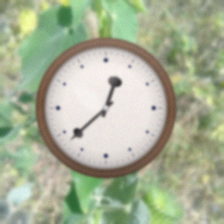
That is 12 h 38 min
